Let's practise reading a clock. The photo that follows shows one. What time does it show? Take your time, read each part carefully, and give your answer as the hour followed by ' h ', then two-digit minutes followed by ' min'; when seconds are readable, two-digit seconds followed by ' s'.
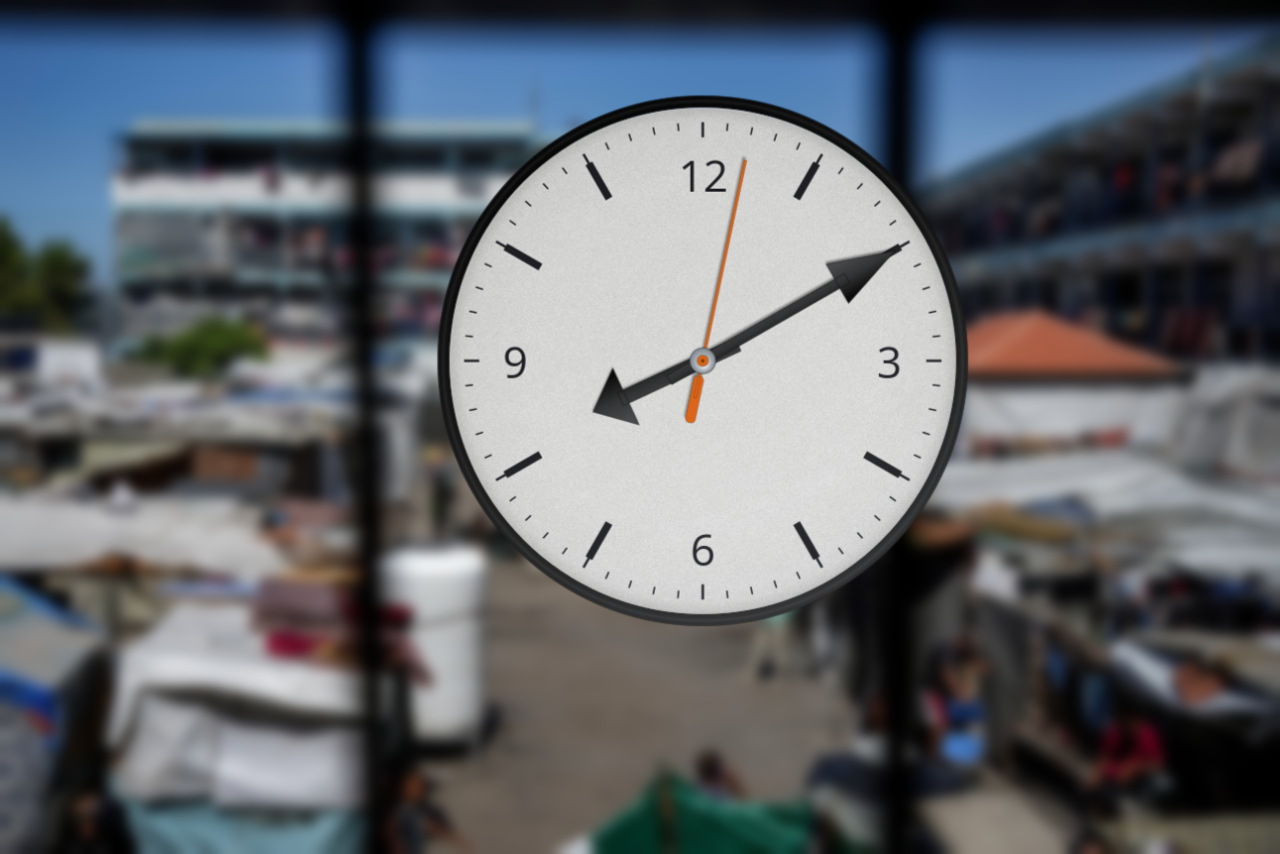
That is 8 h 10 min 02 s
